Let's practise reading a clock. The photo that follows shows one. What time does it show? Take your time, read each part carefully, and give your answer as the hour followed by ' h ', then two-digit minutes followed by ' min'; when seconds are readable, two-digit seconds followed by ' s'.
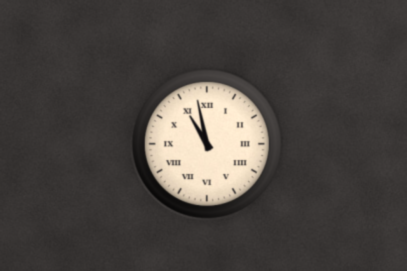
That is 10 h 58 min
